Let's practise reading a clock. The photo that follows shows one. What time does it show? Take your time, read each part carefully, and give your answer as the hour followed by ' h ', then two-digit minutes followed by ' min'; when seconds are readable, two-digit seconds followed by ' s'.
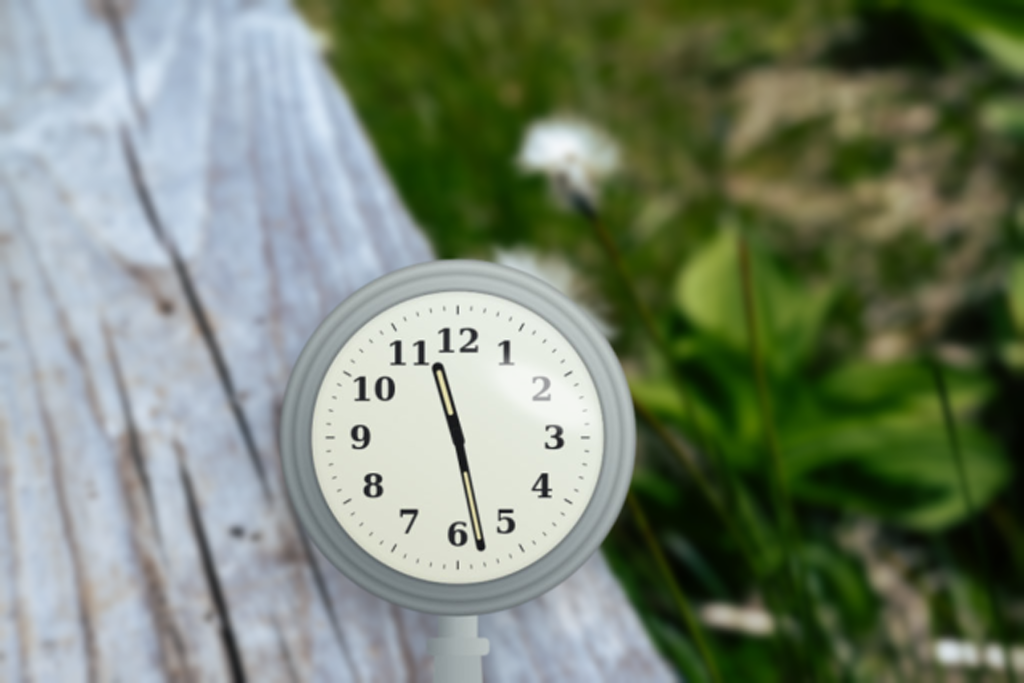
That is 11 h 28 min
